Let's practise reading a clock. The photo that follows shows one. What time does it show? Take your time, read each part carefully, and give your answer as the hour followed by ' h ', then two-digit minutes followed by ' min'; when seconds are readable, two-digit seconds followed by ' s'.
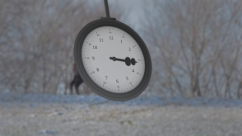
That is 3 h 16 min
